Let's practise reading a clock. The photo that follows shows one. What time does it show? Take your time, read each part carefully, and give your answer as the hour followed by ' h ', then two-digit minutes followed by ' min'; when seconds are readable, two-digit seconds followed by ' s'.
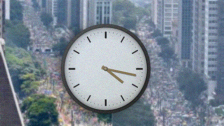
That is 4 h 17 min
